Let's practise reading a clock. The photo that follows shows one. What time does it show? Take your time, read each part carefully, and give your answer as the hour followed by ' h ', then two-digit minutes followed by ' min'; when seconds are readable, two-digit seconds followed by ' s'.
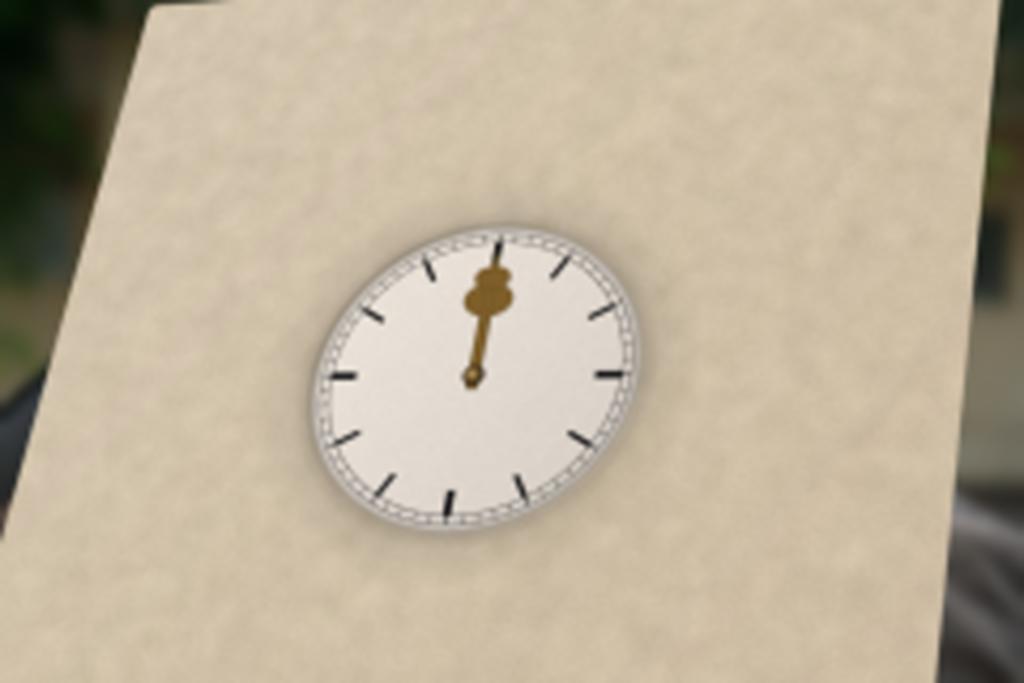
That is 12 h 00 min
